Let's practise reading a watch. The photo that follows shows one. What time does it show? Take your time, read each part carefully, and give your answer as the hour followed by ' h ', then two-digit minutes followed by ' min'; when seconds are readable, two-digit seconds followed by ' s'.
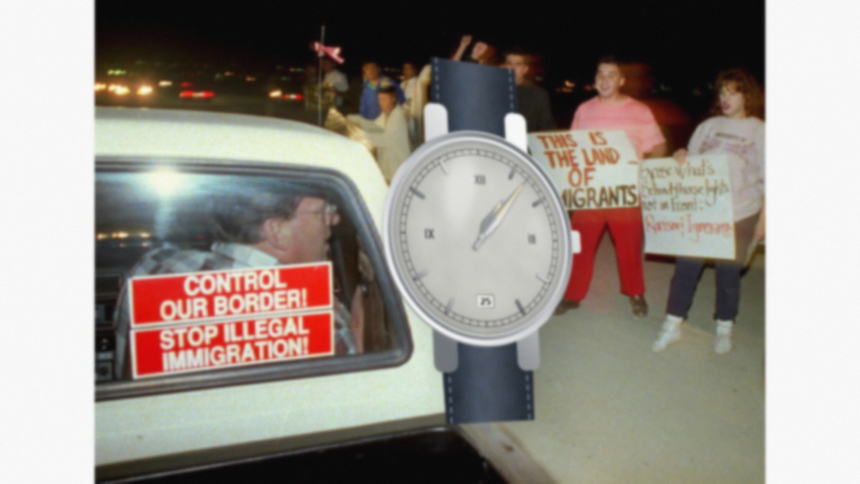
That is 1 h 07 min
